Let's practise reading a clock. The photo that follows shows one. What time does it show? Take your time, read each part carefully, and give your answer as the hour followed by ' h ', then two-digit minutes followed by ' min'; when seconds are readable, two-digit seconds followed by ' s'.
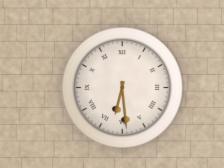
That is 6 h 29 min
